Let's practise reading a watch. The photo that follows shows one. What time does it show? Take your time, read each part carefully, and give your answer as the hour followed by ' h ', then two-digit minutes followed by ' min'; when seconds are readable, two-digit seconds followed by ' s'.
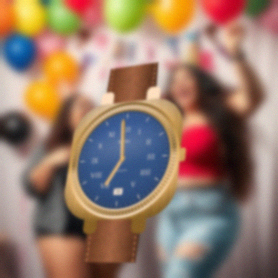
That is 6 h 59 min
